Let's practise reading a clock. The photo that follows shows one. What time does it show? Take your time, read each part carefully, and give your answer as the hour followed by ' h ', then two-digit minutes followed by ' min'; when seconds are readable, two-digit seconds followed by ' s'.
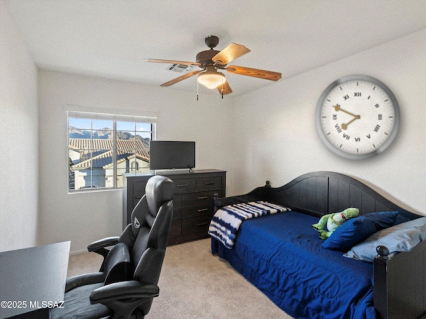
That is 7 h 49 min
